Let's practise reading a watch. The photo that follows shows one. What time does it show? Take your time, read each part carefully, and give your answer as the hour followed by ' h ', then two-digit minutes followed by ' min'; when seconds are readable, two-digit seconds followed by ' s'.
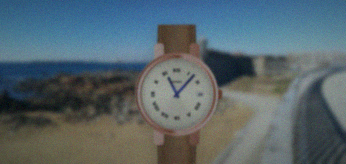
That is 11 h 07 min
